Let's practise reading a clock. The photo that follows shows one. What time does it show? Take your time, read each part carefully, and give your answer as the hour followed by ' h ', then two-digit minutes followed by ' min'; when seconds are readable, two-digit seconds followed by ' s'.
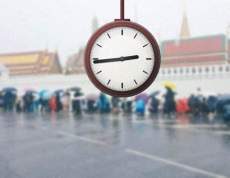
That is 2 h 44 min
